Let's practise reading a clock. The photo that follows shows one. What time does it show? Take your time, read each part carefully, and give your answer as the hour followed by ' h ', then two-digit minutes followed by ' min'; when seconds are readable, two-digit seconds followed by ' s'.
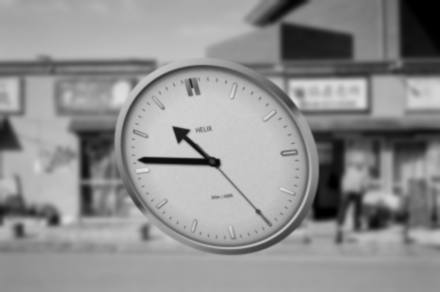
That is 10 h 46 min 25 s
